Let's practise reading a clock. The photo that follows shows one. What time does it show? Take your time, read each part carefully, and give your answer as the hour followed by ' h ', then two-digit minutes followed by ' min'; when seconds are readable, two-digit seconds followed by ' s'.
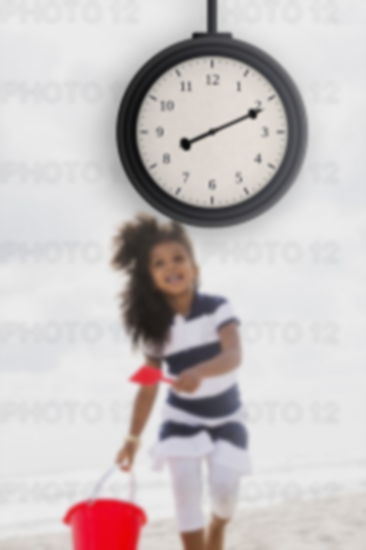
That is 8 h 11 min
